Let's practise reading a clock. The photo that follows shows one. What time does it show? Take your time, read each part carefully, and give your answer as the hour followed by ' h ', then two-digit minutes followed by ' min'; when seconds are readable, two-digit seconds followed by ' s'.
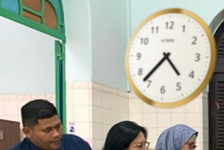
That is 4 h 37 min
